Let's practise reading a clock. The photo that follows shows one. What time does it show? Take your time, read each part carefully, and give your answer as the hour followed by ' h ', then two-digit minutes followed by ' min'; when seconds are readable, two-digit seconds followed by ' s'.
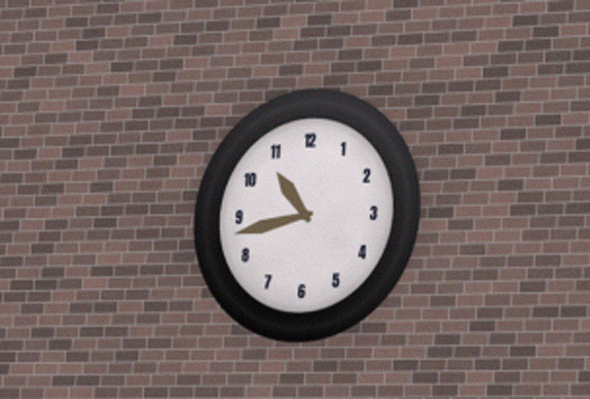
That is 10 h 43 min
